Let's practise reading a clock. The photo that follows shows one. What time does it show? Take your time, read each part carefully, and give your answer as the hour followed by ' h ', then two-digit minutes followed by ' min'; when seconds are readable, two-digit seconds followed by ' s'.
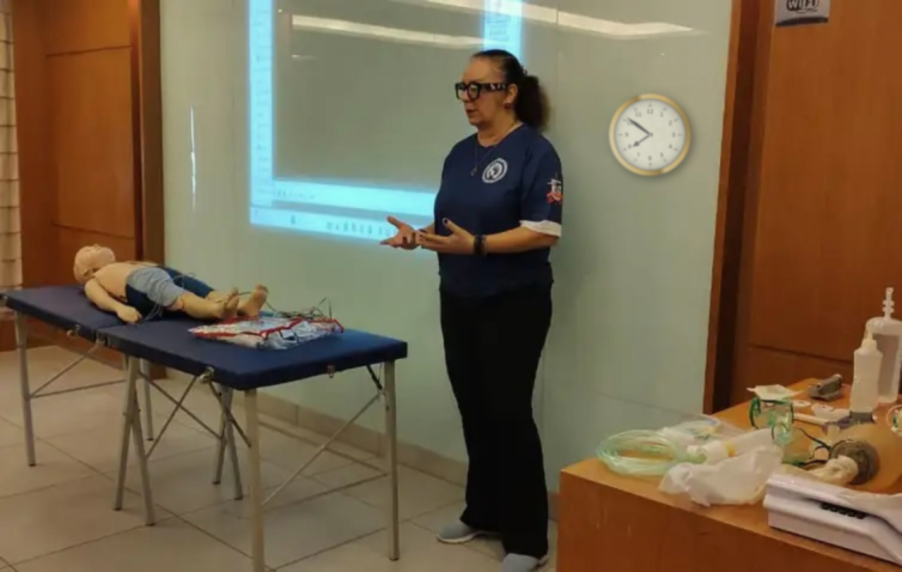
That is 7 h 51 min
